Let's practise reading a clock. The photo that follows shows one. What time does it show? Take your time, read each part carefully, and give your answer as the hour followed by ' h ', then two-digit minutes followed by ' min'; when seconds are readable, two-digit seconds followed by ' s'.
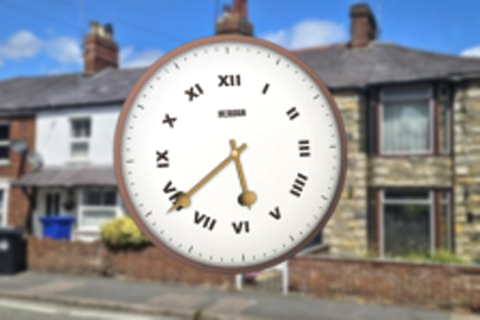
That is 5 h 39 min
